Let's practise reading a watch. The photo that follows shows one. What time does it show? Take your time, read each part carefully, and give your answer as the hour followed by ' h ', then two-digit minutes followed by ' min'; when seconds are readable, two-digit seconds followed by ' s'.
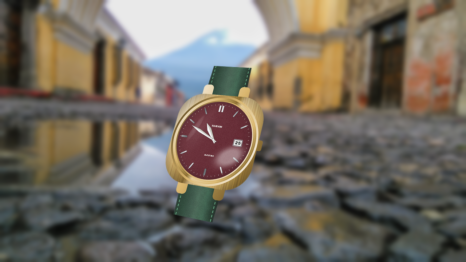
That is 10 h 49 min
